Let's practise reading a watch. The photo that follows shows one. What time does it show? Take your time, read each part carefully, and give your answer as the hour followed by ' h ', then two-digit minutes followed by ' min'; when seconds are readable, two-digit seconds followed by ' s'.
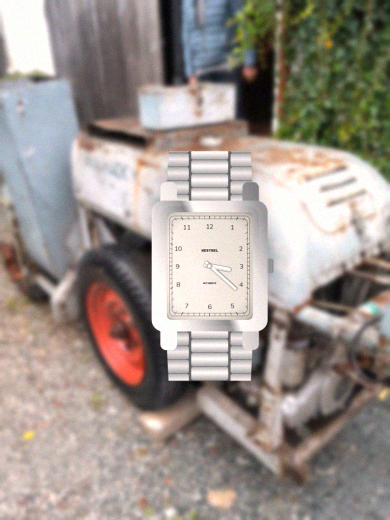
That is 3 h 22 min
